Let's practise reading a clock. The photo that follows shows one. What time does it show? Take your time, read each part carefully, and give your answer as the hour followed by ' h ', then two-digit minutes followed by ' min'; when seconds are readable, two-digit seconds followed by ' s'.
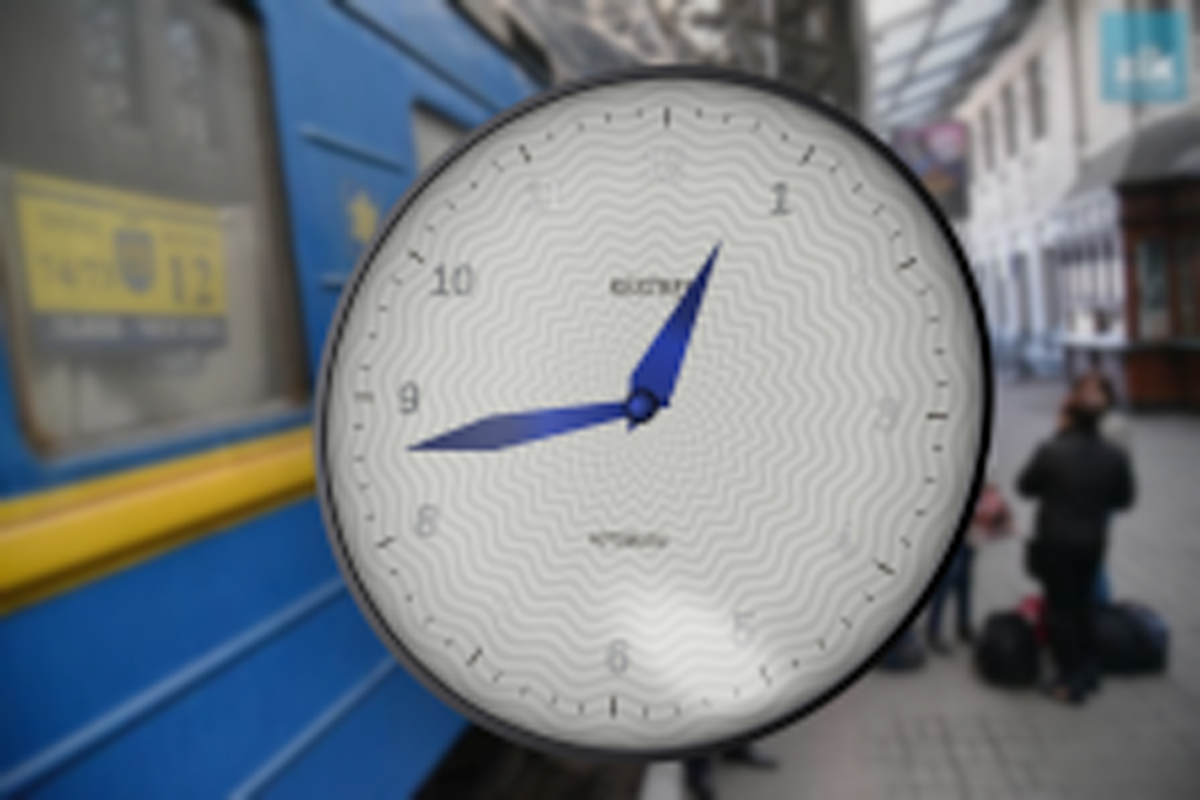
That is 12 h 43 min
